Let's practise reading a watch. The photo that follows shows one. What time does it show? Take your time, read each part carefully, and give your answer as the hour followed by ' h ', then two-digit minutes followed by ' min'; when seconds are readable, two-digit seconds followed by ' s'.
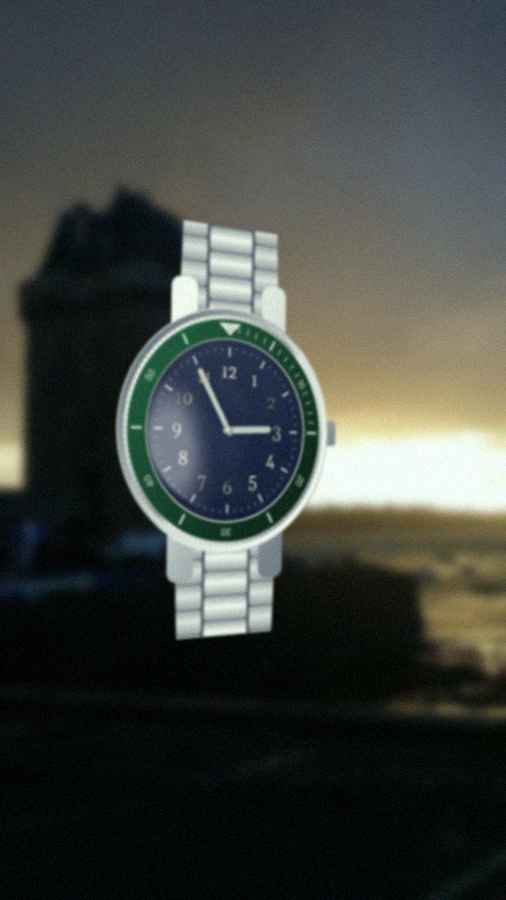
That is 2 h 55 min
